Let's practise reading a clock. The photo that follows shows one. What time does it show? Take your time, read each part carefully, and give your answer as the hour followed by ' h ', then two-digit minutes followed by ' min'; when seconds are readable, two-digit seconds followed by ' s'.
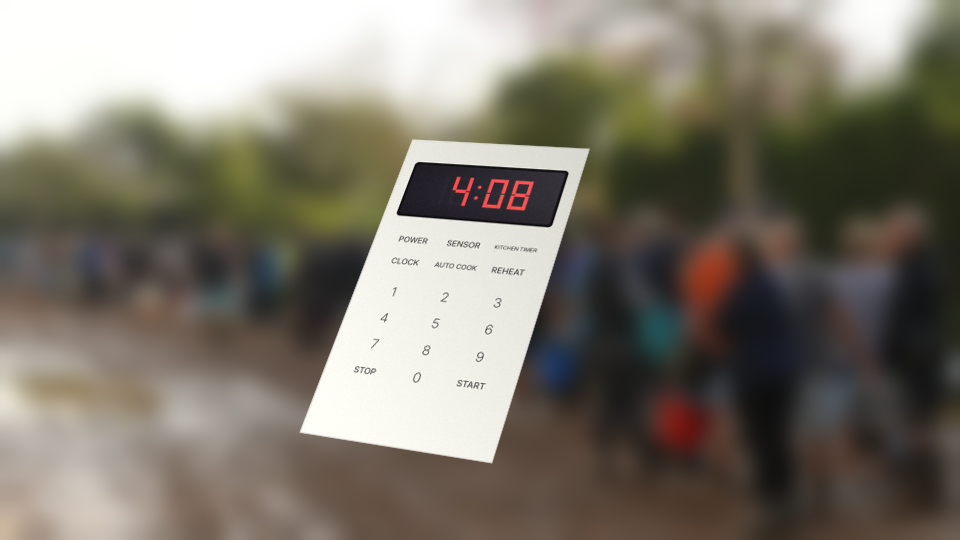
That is 4 h 08 min
